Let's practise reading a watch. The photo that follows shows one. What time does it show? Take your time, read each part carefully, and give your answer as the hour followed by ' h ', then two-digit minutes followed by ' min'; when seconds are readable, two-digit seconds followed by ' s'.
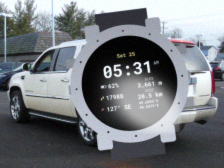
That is 5 h 31 min
